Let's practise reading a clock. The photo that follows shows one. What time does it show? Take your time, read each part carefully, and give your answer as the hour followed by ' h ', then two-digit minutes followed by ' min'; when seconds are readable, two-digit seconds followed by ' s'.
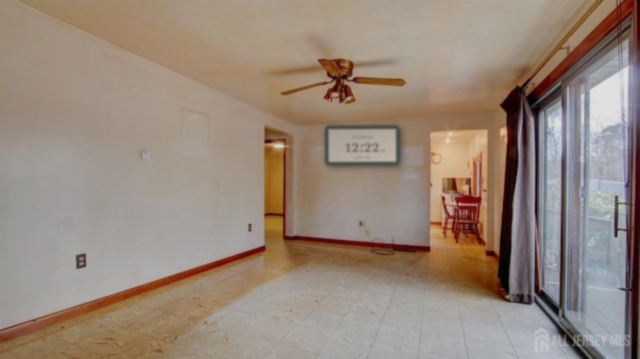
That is 12 h 22 min
